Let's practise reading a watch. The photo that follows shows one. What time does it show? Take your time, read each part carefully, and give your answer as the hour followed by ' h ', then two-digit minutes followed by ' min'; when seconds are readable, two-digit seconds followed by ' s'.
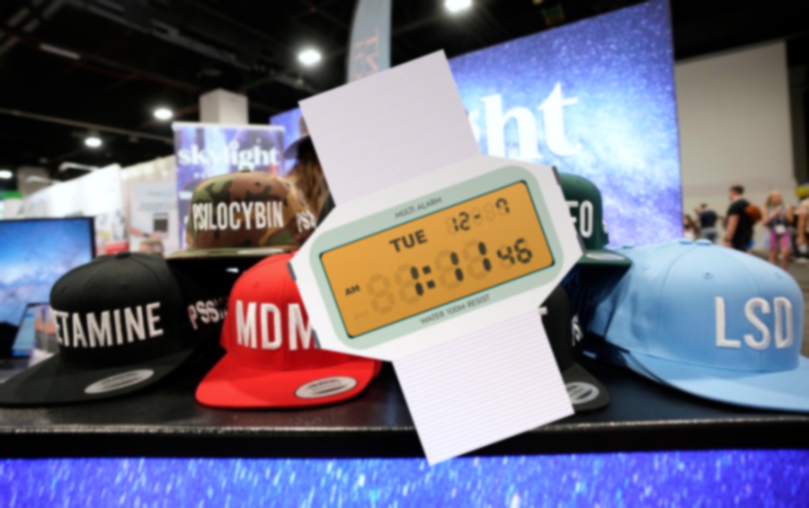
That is 1 h 11 min 46 s
